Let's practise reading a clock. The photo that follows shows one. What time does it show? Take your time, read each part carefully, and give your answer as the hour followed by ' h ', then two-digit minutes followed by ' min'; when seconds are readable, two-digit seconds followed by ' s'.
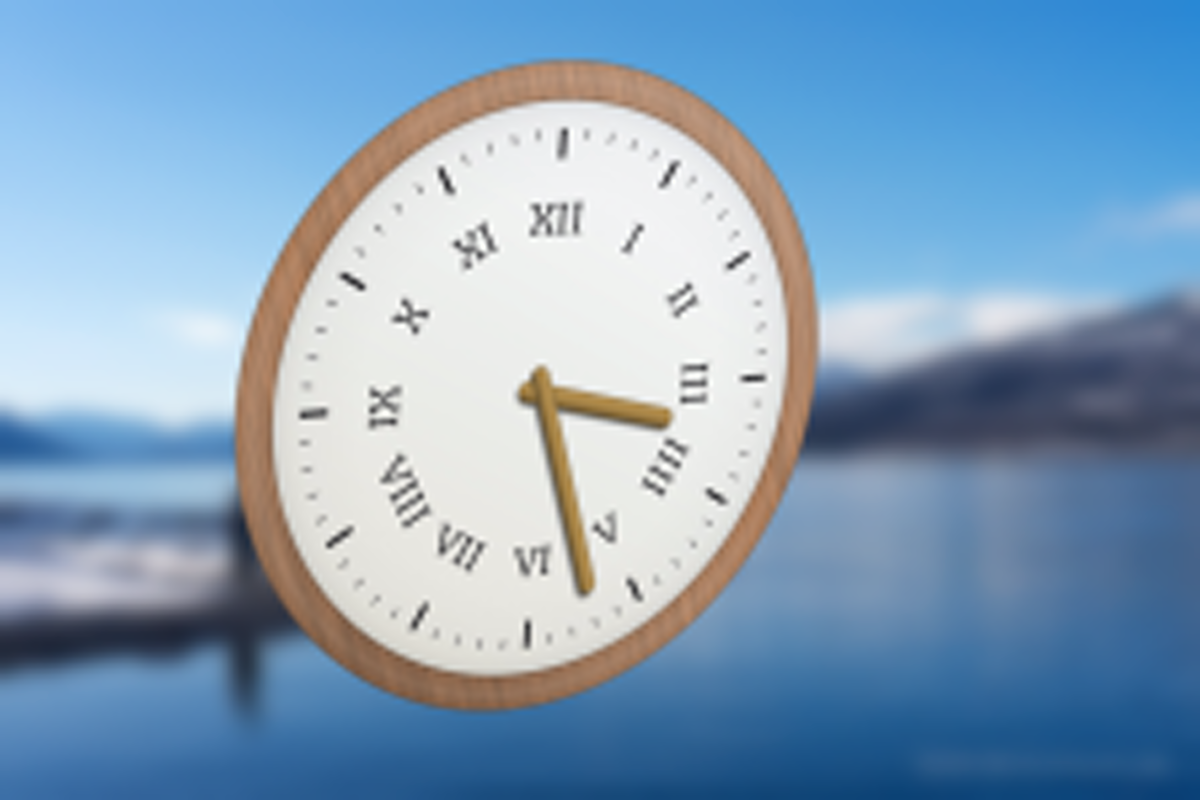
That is 3 h 27 min
